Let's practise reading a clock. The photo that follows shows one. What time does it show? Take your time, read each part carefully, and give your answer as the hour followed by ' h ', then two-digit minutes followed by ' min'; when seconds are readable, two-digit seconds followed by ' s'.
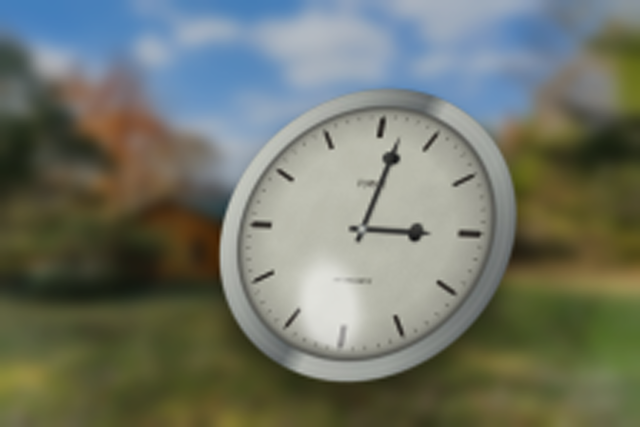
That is 3 h 02 min
